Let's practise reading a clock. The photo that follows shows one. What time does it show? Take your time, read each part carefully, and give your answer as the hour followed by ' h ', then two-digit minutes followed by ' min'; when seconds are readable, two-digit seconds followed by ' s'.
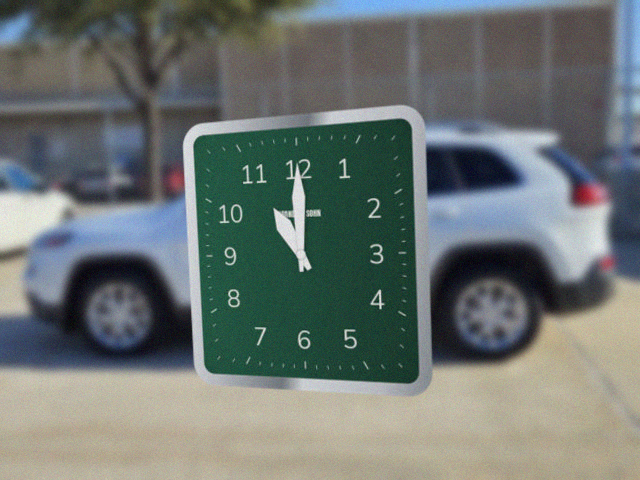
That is 11 h 00 min
